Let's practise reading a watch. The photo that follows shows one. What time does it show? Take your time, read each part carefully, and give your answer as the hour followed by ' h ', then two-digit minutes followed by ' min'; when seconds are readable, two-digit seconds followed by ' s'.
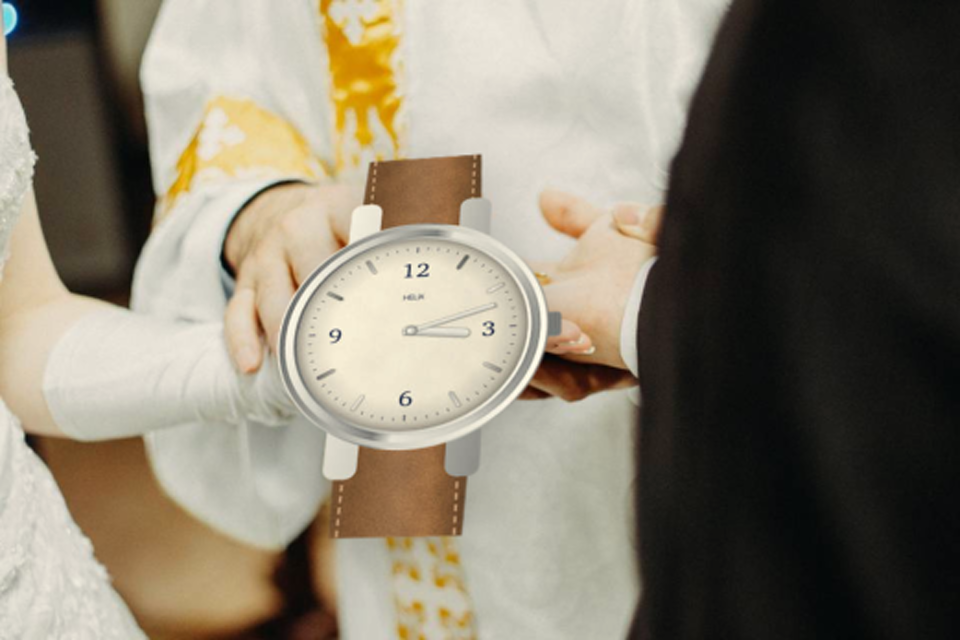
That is 3 h 12 min
